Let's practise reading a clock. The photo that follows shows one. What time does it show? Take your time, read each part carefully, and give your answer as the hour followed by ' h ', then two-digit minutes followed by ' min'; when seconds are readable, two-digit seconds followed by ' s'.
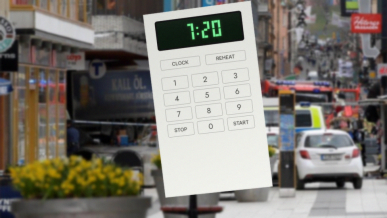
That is 7 h 20 min
